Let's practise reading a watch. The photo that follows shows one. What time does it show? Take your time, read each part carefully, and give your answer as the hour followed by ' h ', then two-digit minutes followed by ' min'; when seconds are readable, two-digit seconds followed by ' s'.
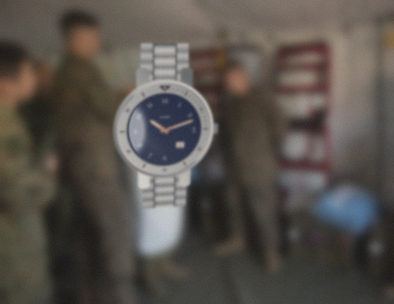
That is 10 h 12 min
